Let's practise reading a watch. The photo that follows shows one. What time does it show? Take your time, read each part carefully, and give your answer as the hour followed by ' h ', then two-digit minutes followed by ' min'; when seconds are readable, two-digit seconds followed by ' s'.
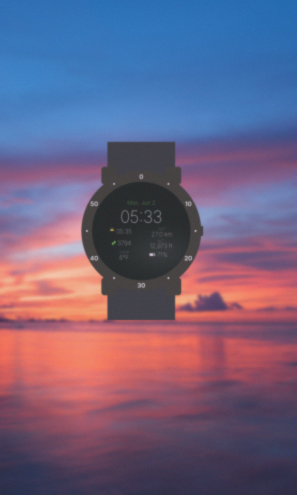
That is 5 h 33 min
